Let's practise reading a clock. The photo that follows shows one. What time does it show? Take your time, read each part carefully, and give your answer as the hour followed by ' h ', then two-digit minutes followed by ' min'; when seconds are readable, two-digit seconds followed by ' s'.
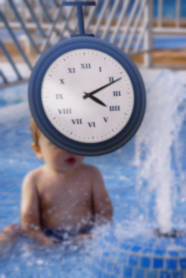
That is 4 h 11 min
